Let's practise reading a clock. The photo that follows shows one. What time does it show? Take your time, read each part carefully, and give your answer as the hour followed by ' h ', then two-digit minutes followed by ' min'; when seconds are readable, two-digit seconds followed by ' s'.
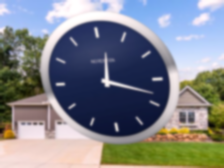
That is 12 h 18 min
